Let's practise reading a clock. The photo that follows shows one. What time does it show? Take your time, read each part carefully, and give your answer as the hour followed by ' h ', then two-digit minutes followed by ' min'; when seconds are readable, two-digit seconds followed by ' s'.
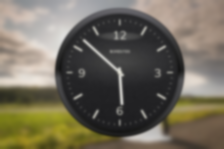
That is 5 h 52 min
